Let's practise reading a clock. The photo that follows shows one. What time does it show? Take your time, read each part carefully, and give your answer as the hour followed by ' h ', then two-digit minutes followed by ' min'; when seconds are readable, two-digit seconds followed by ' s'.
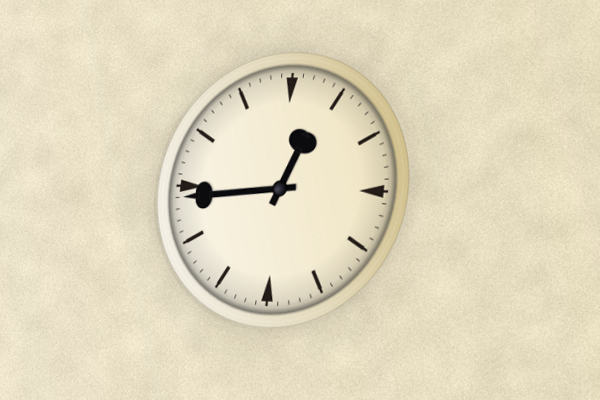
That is 12 h 44 min
